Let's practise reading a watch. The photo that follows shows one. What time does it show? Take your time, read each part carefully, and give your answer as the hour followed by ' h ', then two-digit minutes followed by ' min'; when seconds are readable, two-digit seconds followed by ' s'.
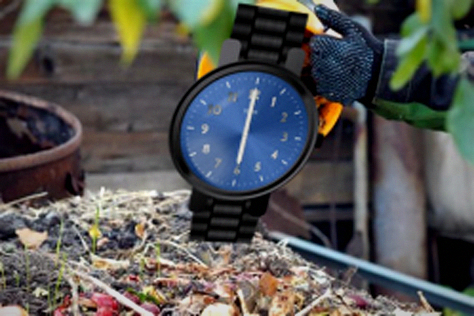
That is 6 h 00 min
